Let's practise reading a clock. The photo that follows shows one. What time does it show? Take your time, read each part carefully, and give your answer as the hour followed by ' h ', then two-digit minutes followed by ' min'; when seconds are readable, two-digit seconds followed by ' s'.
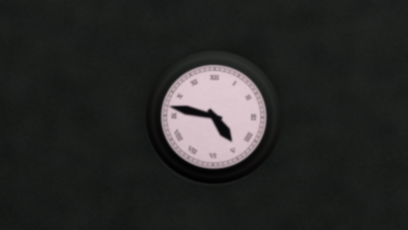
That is 4 h 47 min
